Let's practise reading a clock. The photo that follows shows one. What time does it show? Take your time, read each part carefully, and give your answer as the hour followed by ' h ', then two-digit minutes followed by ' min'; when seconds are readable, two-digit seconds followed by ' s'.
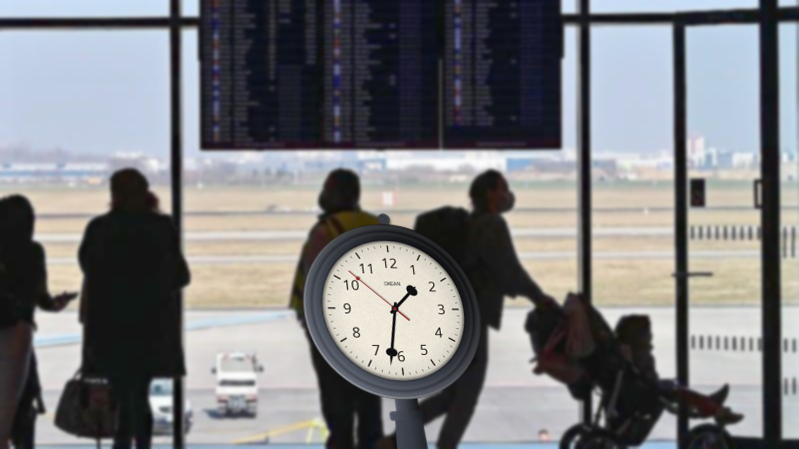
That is 1 h 31 min 52 s
